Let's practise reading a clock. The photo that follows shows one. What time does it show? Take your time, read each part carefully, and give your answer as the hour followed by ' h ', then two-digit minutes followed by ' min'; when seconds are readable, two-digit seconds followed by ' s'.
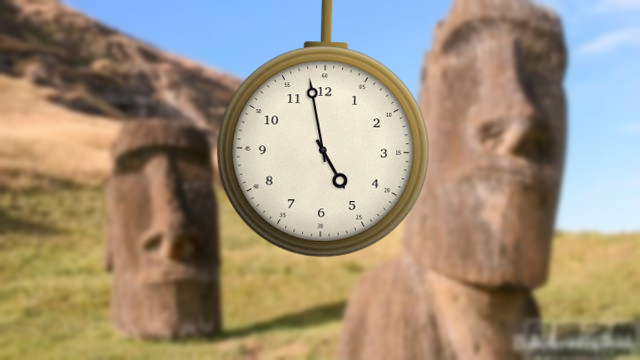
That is 4 h 58 min
